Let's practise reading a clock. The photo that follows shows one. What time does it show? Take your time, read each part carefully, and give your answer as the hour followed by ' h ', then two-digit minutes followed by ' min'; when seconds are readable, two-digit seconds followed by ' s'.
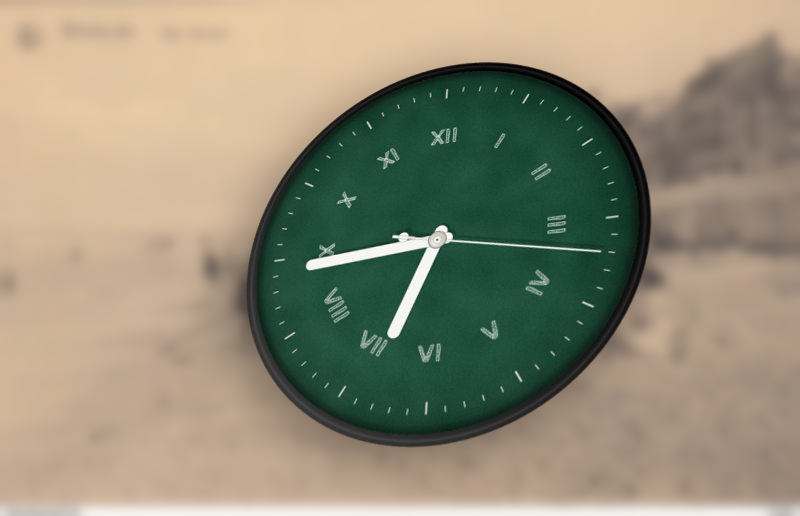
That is 6 h 44 min 17 s
